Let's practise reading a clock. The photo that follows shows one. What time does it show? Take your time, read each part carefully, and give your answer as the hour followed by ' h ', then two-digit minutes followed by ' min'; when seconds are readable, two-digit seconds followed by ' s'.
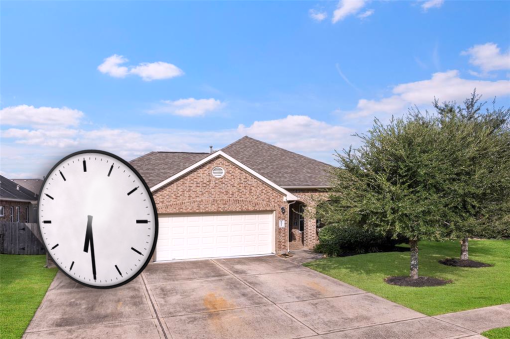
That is 6 h 30 min
